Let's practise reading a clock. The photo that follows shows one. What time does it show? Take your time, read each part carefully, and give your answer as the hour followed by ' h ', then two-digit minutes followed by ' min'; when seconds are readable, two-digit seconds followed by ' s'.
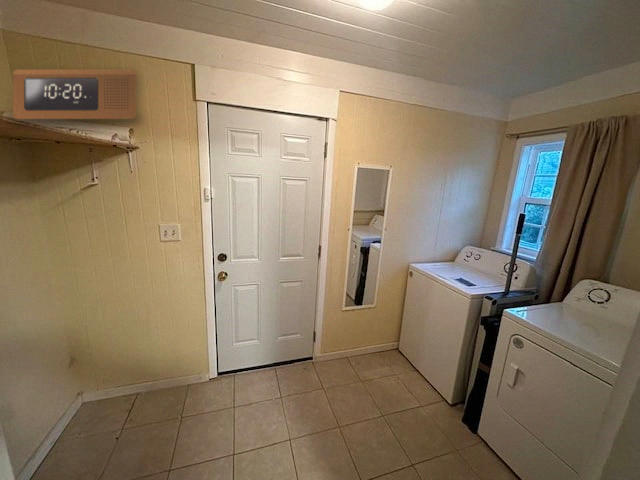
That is 10 h 20 min
